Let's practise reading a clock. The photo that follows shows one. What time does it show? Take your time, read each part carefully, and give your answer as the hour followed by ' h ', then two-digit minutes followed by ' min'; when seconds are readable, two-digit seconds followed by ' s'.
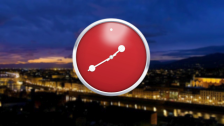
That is 1 h 40 min
